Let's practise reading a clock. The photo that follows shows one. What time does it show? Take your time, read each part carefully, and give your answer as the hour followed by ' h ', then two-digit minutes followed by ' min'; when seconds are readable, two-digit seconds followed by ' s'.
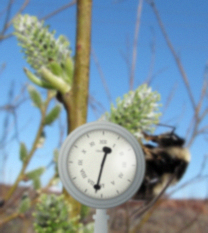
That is 12 h 32 min
